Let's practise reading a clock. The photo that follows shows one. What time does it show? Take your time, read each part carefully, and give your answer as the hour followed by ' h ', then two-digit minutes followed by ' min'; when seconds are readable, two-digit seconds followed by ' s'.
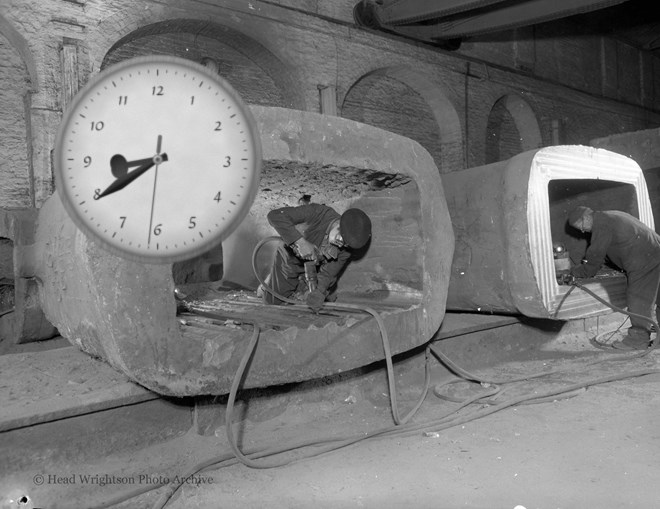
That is 8 h 39 min 31 s
